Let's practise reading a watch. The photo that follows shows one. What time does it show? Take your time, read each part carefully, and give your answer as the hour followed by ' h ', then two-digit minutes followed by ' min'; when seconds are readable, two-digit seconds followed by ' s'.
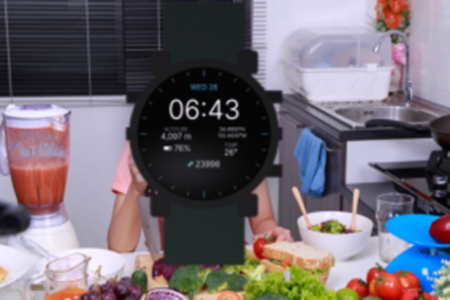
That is 6 h 43 min
